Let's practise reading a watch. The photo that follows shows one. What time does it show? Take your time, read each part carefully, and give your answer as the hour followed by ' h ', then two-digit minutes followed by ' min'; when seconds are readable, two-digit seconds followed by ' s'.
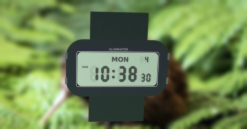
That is 10 h 38 min
